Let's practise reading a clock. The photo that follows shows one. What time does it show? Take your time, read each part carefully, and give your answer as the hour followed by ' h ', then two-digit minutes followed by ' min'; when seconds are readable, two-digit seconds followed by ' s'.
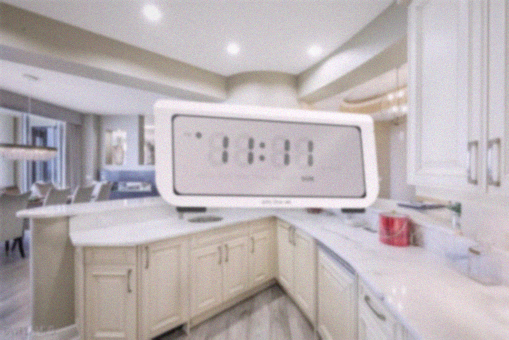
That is 11 h 11 min
